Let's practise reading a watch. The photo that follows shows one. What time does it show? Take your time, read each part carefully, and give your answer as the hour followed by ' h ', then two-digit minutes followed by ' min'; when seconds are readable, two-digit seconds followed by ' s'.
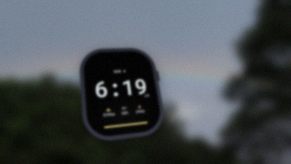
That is 6 h 19 min
